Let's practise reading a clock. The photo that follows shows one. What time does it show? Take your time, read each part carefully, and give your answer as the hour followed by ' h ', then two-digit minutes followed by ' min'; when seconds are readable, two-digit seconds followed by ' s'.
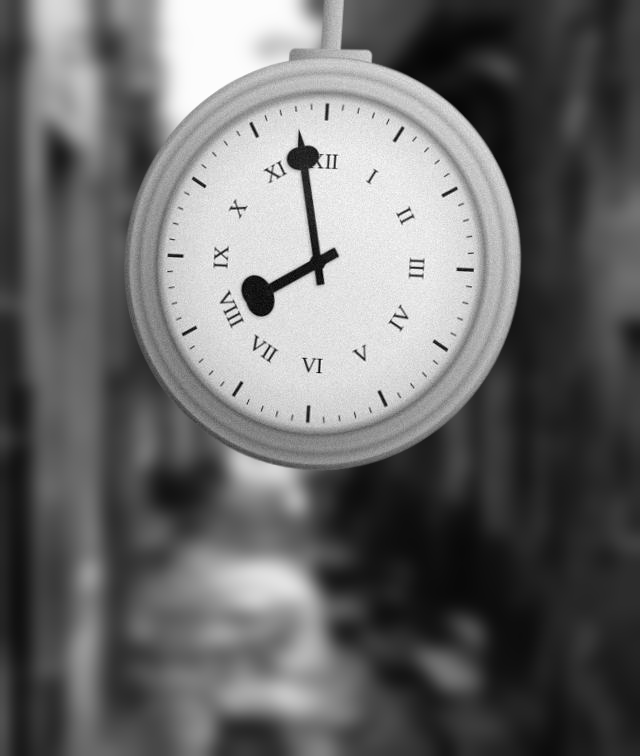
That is 7 h 58 min
